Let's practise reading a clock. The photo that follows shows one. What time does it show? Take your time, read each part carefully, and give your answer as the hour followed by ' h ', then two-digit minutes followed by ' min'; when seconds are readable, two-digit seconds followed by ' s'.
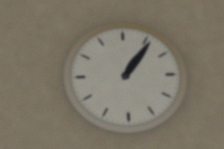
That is 1 h 06 min
